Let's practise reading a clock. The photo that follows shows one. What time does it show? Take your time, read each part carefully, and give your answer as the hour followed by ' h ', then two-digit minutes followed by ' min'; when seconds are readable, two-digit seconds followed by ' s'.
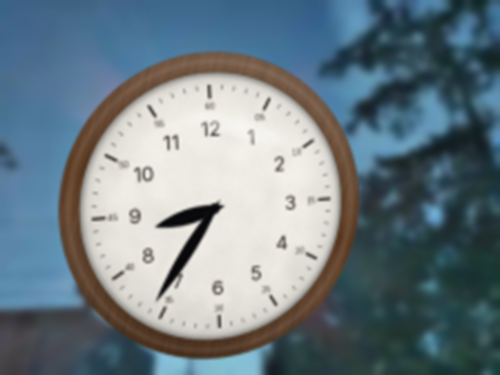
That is 8 h 36 min
